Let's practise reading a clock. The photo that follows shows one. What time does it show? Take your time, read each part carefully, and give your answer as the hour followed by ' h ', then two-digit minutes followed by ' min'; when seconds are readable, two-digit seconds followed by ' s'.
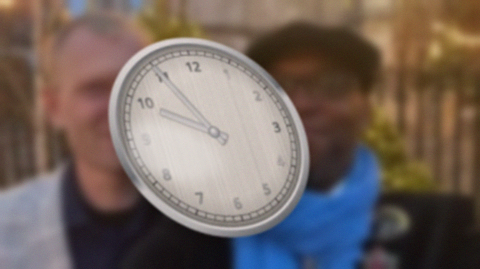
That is 9 h 55 min
